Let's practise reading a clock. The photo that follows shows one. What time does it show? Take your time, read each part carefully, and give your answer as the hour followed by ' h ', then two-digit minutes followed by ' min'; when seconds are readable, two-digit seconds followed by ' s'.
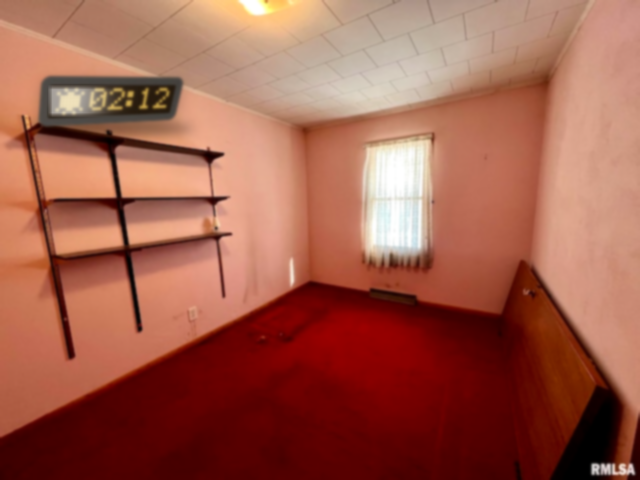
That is 2 h 12 min
